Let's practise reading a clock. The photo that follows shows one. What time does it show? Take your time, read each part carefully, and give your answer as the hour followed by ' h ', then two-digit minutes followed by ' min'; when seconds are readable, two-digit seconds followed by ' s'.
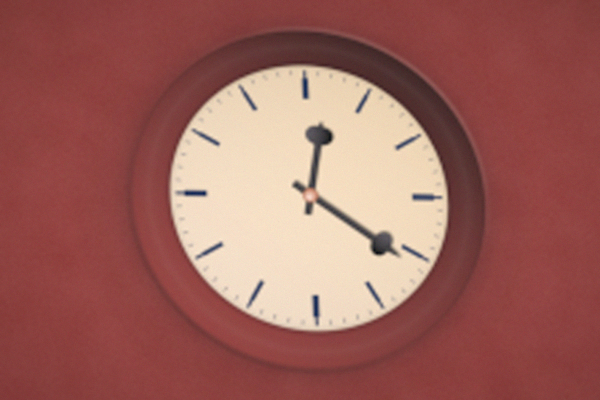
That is 12 h 21 min
